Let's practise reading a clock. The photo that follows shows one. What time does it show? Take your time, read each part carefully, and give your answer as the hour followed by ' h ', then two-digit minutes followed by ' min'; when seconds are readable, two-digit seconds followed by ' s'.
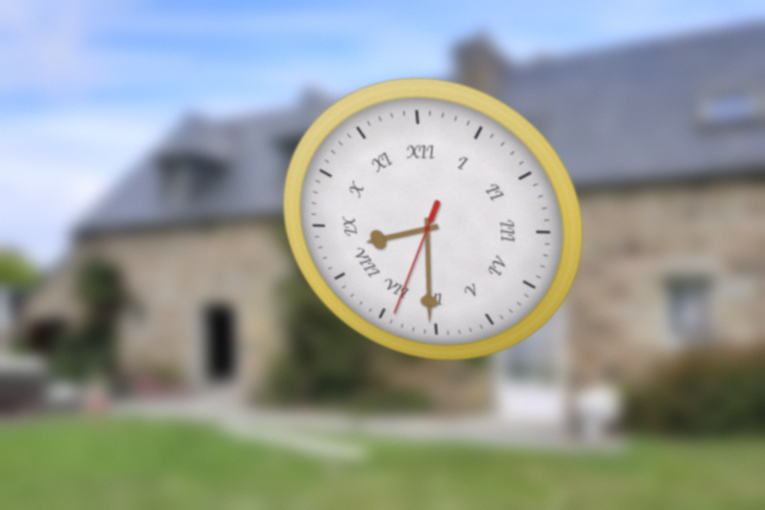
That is 8 h 30 min 34 s
